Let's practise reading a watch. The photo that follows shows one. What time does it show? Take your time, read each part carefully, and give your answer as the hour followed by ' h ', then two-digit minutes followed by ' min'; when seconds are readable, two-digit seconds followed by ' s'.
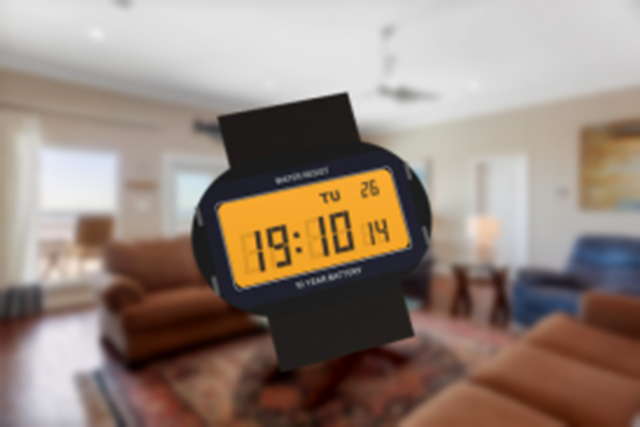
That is 19 h 10 min 14 s
